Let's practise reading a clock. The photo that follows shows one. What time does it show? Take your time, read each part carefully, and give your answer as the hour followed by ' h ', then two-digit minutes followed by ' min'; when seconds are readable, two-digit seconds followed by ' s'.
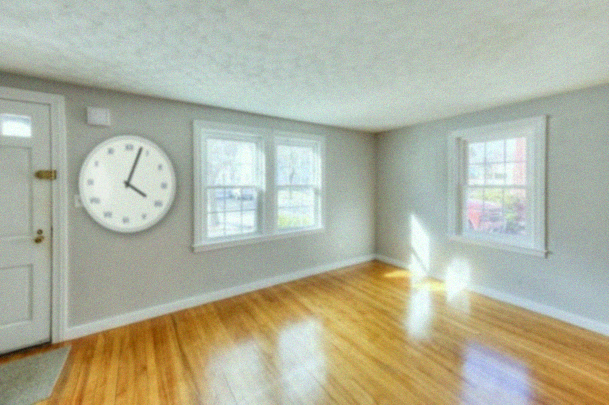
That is 4 h 03 min
